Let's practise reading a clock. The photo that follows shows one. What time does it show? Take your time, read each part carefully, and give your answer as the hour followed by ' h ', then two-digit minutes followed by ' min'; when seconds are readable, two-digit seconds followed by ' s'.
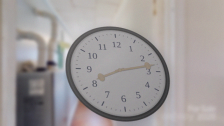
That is 8 h 13 min
